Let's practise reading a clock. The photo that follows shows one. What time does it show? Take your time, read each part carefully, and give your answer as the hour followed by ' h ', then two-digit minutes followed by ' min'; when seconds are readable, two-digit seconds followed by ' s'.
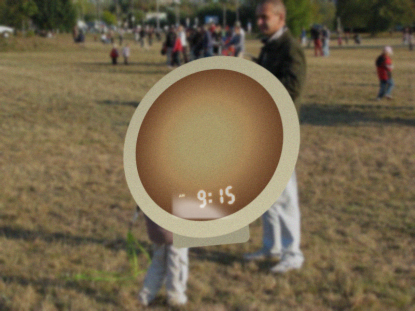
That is 9 h 15 min
